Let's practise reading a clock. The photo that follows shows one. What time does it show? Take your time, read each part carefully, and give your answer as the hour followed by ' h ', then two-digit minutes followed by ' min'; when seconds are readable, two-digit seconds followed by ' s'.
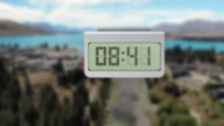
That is 8 h 41 min
